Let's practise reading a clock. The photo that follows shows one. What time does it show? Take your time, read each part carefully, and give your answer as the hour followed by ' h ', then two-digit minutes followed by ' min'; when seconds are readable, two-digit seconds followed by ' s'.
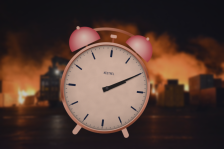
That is 2 h 10 min
